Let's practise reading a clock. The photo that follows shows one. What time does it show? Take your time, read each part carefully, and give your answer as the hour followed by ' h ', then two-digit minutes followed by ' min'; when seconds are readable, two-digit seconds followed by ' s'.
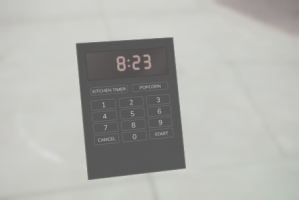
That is 8 h 23 min
